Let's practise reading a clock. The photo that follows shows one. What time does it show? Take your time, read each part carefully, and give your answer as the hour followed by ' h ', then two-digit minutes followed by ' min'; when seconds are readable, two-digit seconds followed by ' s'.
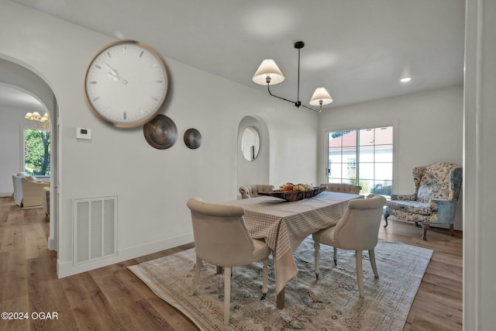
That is 9 h 52 min
